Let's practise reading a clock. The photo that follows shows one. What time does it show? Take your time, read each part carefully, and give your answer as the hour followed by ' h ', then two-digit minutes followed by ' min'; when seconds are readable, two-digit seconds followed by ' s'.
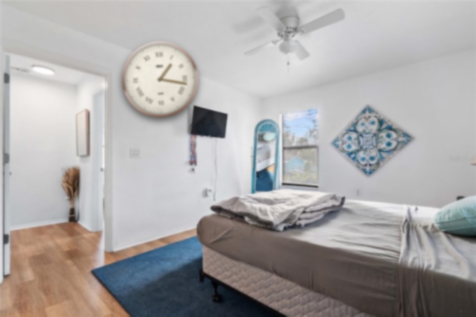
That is 1 h 17 min
